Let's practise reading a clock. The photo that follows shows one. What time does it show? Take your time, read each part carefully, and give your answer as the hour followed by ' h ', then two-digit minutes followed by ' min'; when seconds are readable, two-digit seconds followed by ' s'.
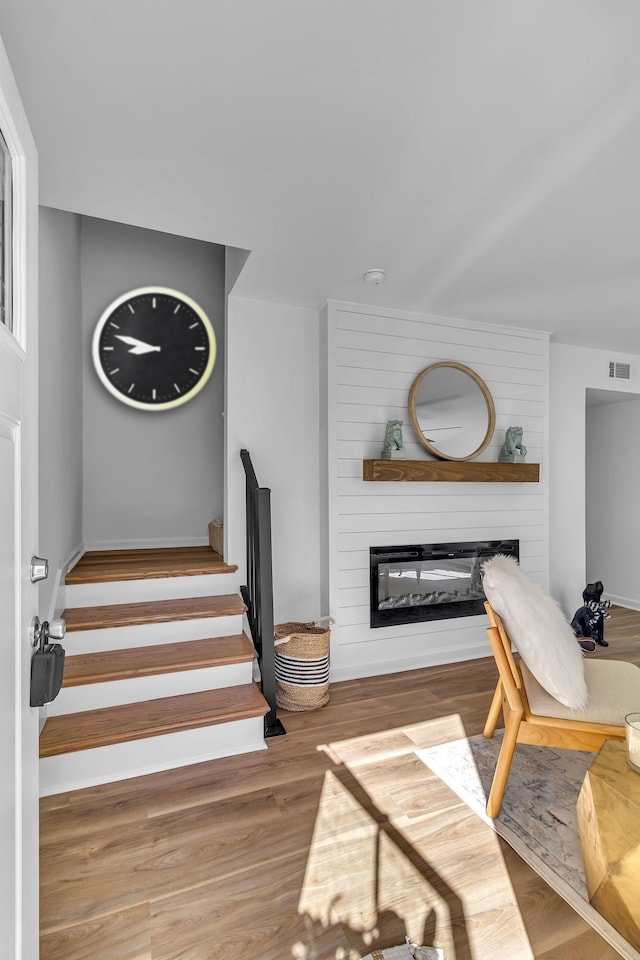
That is 8 h 48 min
